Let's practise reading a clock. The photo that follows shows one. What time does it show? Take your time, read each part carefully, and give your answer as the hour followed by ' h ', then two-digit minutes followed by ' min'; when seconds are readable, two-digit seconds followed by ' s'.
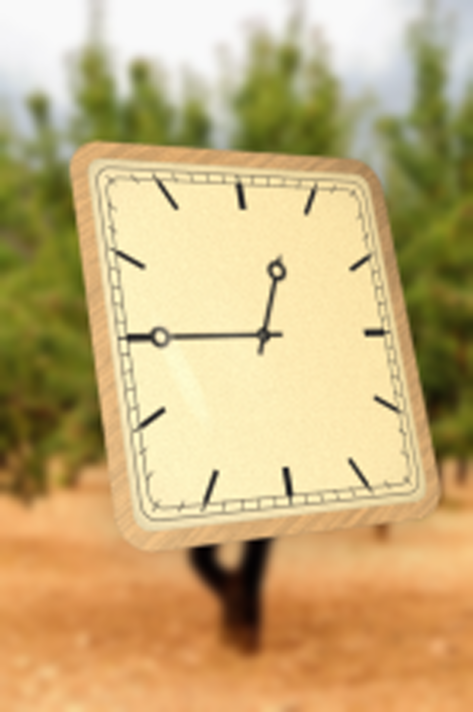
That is 12 h 45 min
